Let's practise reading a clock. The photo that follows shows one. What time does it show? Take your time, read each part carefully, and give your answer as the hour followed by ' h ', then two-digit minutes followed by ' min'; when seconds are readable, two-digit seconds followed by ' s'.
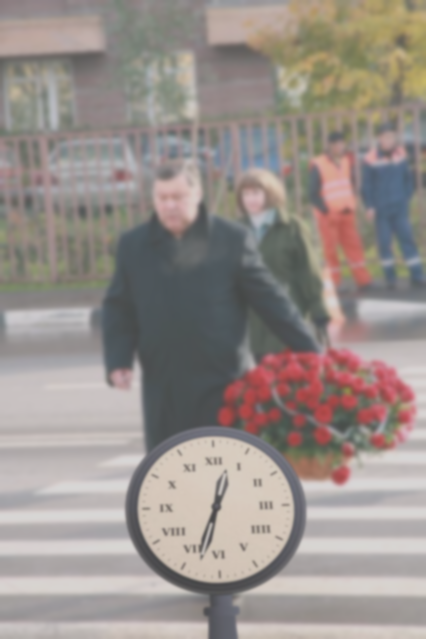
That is 12 h 33 min
